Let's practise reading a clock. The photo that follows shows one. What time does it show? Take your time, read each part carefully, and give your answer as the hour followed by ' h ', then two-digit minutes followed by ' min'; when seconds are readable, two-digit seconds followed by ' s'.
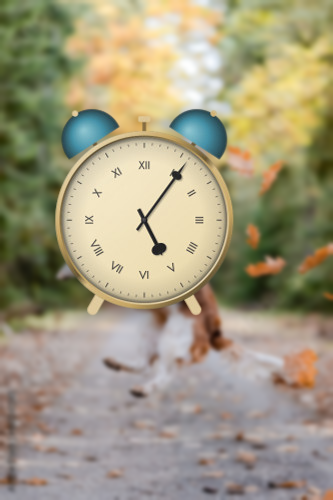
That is 5 h 06 min
